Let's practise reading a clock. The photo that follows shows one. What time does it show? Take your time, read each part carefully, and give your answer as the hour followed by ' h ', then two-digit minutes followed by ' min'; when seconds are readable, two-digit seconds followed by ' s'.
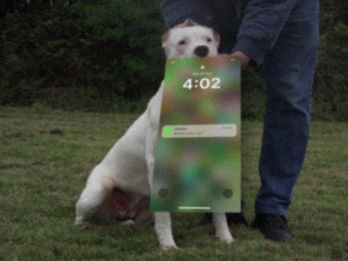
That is 4 h 02 min
